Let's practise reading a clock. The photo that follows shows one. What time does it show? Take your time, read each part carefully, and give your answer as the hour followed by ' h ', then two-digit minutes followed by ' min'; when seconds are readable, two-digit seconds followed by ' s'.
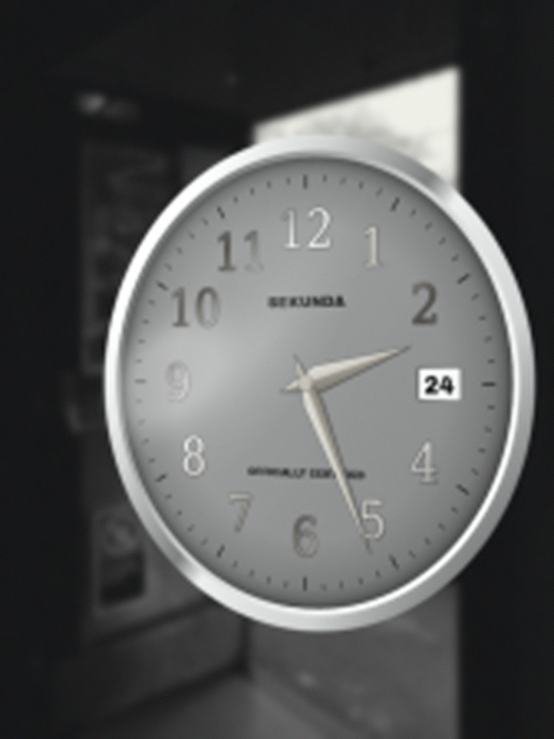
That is 2 h 26 min
